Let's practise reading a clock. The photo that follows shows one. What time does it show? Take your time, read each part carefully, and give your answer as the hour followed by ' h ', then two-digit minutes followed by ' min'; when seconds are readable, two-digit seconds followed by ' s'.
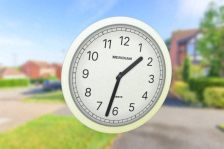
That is 1 h 32 min
